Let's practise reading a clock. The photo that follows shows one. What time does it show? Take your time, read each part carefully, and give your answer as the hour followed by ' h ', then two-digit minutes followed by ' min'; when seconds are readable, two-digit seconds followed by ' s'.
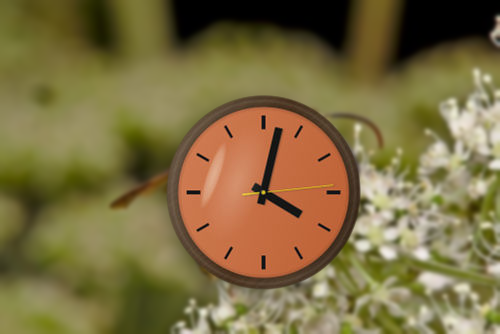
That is 4 h 02 min 14 s
